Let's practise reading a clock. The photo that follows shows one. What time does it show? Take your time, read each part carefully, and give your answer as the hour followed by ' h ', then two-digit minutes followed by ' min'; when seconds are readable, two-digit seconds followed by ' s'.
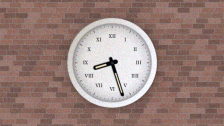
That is 8 h 27 min
